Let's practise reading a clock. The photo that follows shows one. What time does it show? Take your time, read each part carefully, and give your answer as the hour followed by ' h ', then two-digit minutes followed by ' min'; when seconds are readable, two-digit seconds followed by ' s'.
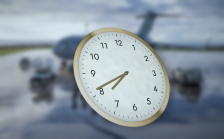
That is 7 h 41 min
